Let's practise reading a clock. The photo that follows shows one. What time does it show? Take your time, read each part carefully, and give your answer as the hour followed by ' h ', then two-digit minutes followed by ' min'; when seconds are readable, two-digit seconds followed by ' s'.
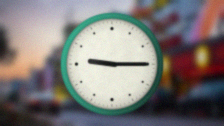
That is 9 h 15 min
